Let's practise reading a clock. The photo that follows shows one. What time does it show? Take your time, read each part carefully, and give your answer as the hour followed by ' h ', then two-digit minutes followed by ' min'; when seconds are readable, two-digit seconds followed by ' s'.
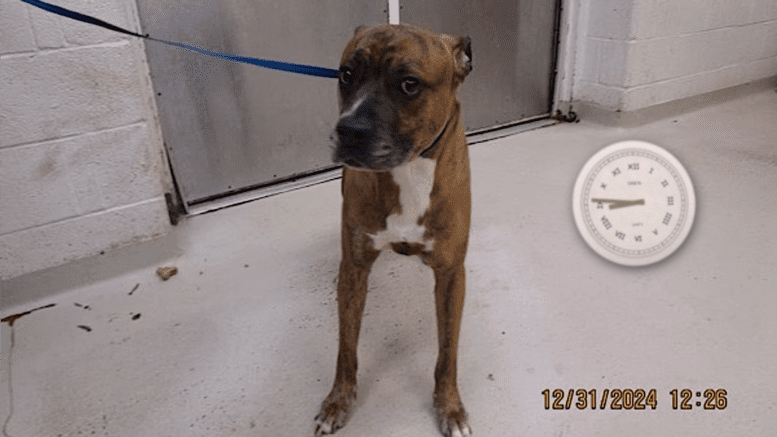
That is 8 h 46 min
